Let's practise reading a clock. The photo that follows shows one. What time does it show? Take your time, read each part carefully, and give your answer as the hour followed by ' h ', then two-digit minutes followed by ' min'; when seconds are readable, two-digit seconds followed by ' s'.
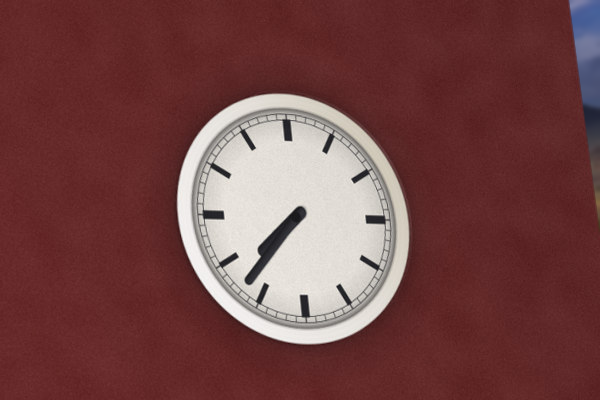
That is 7 h 37 min
